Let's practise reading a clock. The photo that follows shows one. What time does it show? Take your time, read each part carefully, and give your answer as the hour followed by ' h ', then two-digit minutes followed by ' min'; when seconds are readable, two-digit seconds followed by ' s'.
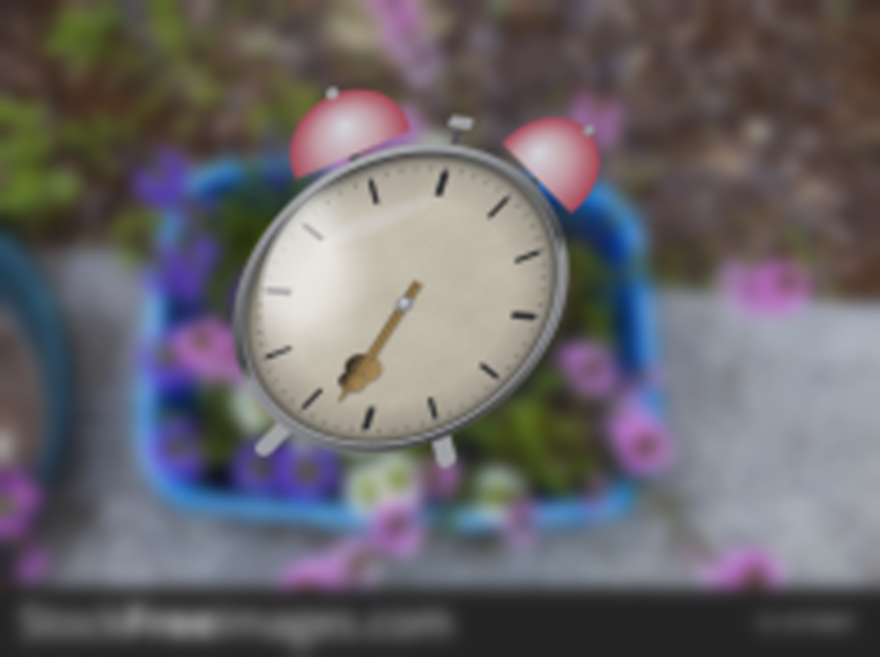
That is 6 h 33 min
